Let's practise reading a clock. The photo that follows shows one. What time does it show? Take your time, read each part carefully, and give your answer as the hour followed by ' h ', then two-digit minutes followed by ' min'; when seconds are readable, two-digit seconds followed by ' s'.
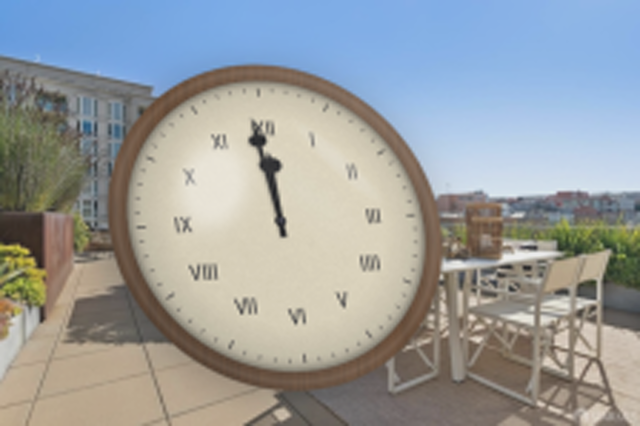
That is 11 h 59 min
